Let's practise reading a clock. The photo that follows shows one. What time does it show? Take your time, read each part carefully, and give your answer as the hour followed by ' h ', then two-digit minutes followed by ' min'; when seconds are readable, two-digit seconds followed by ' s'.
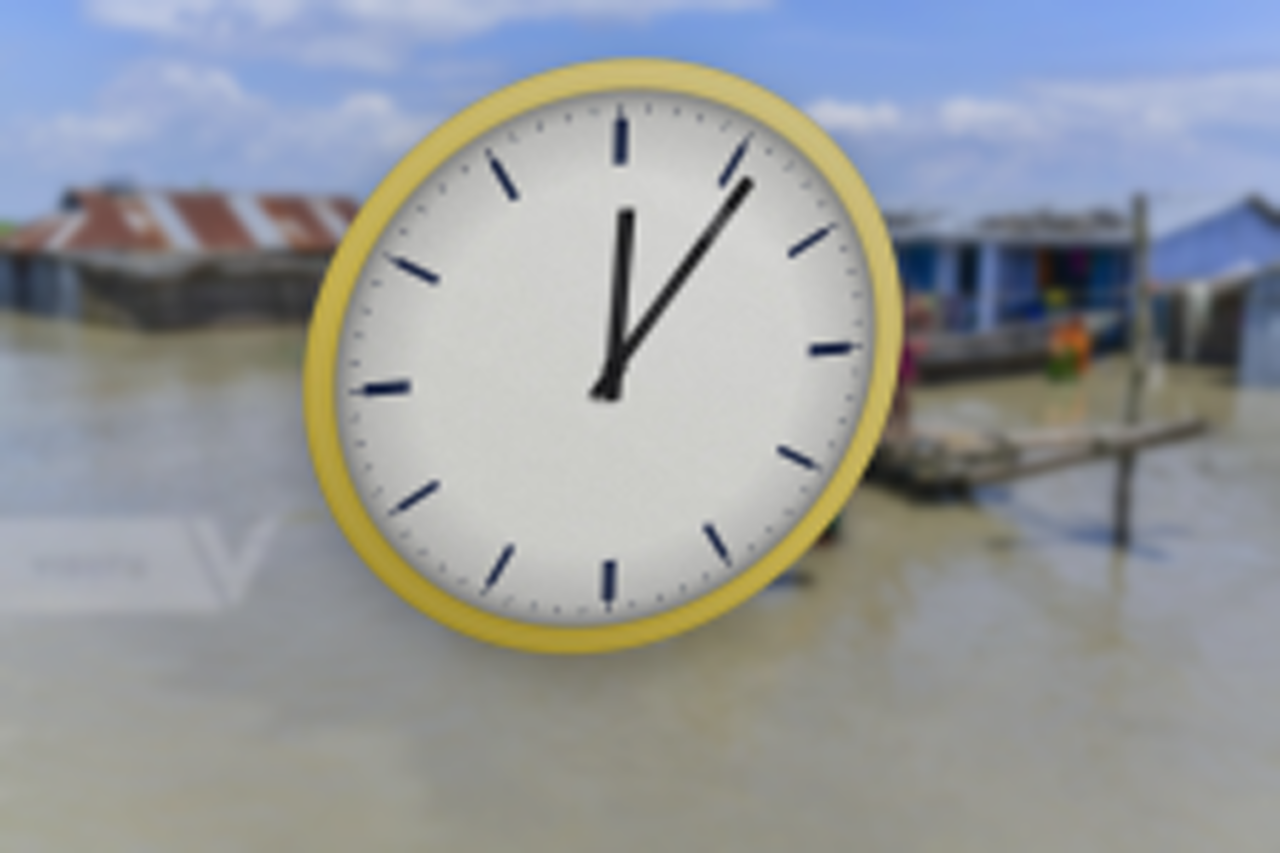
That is 12 h 06 min
